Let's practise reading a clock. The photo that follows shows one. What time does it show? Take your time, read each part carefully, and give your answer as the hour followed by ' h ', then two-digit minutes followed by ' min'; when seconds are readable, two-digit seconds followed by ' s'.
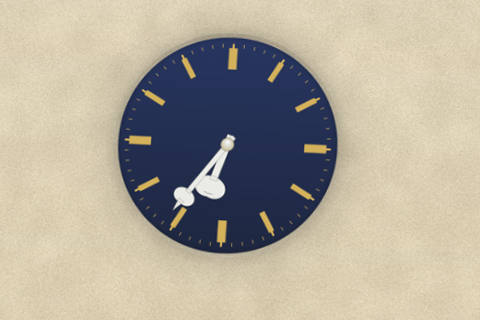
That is 6 h 36 min
